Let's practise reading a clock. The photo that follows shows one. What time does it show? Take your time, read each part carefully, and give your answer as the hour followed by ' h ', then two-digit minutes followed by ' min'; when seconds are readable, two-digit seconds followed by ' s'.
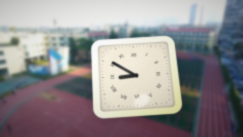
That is 8 h 51 min
